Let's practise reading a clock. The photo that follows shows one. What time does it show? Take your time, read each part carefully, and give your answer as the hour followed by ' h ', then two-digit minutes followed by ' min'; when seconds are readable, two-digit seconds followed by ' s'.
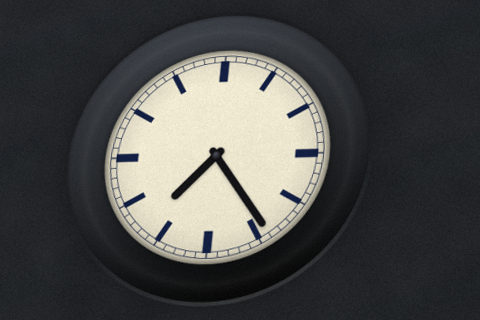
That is 7 h 24 min
